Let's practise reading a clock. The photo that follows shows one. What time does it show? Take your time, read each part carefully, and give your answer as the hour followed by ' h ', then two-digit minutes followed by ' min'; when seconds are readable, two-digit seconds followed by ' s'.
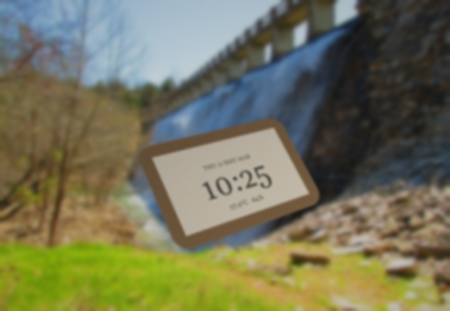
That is 10 h 25 min
